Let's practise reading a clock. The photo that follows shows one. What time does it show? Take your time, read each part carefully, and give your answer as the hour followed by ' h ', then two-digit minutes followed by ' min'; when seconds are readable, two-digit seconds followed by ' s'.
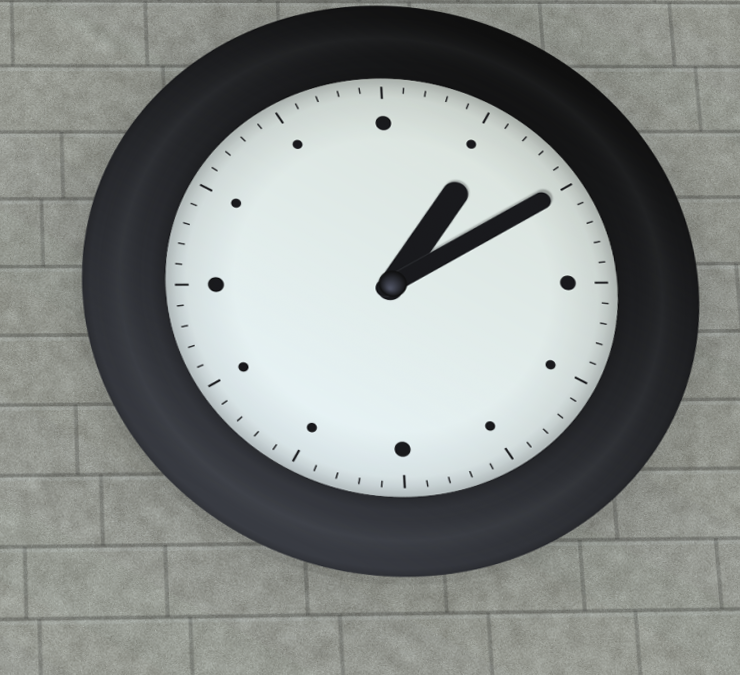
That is 1 h 10 min
